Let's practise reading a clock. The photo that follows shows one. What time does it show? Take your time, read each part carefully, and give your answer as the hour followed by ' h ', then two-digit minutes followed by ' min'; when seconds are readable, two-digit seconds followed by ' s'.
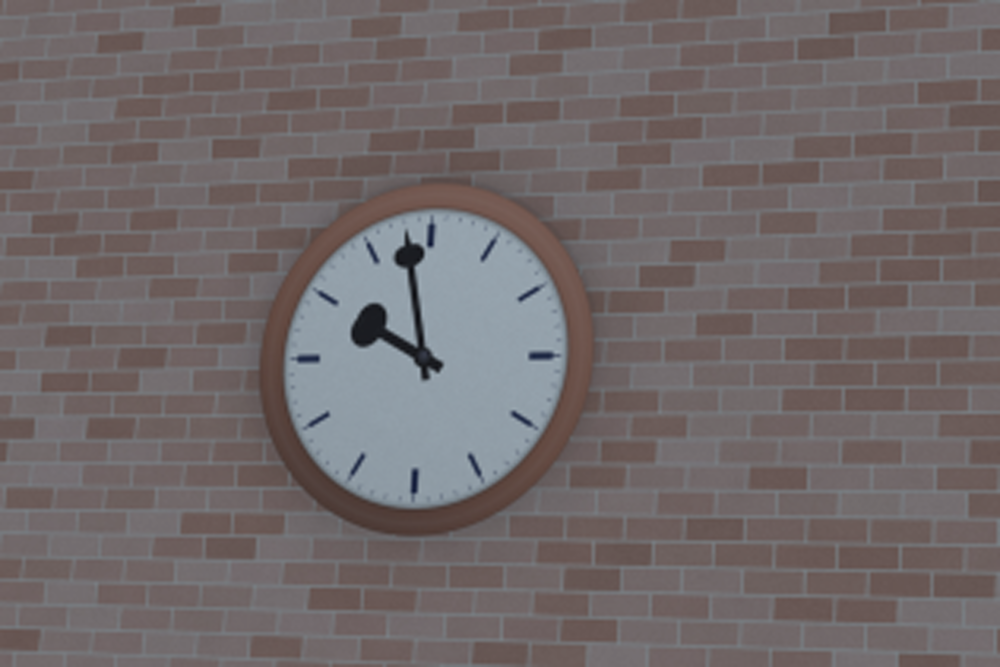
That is 9 h 58 min
